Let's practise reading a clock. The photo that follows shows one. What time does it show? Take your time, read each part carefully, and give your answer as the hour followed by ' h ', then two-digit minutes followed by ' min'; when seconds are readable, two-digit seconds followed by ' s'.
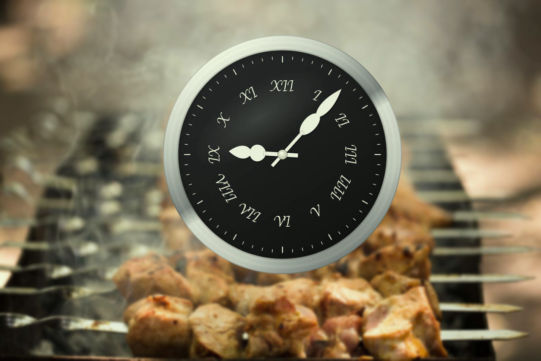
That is 9 h 07 min
